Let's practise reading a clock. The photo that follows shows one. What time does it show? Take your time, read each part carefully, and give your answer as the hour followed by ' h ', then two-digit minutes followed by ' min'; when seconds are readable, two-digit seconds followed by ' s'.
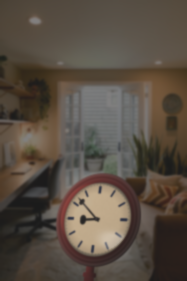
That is 8 h 52 min
